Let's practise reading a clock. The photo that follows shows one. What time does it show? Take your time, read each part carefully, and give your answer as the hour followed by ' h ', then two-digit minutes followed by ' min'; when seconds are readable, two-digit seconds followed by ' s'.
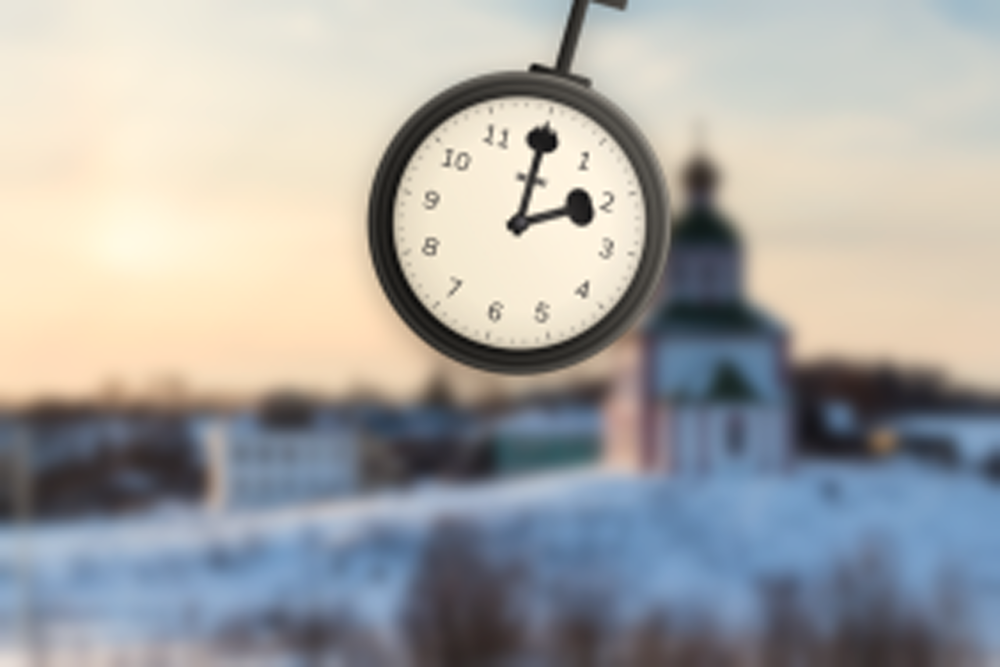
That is 2 h 00 min
